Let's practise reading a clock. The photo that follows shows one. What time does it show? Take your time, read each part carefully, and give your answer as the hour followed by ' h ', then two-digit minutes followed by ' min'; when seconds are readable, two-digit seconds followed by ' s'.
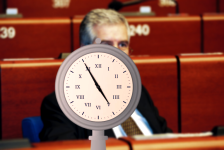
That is 4 h 55 min
